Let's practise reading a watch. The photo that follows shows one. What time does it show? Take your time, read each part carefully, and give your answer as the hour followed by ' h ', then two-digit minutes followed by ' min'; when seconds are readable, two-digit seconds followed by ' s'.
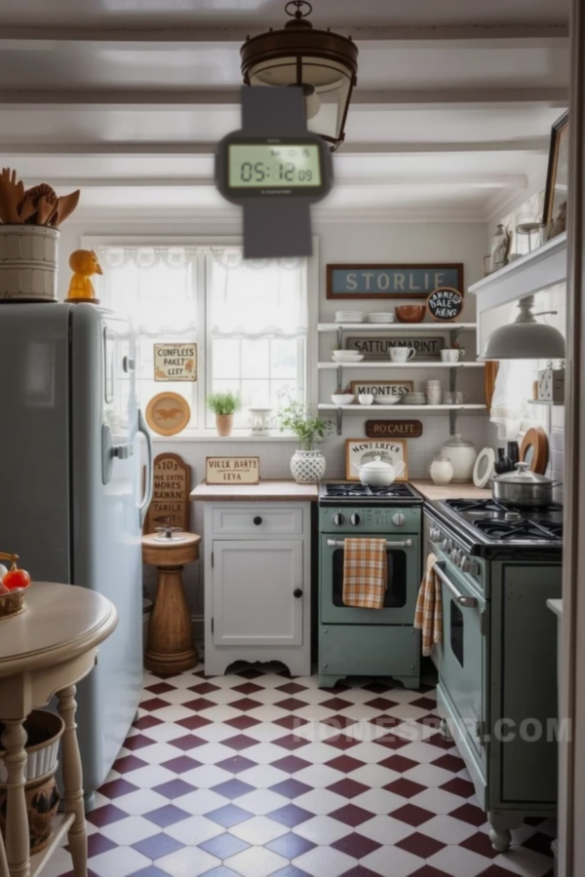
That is 5 h 12 min
